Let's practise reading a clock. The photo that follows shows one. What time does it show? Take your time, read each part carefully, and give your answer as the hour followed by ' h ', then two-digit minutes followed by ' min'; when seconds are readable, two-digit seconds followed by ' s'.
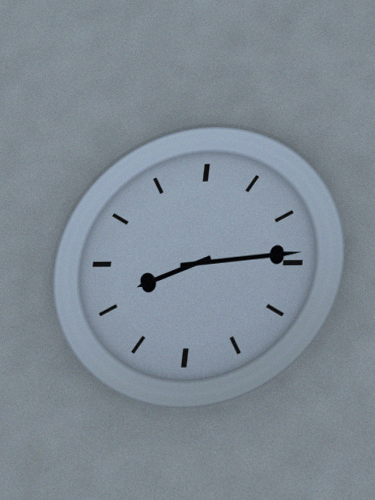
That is 8 h 14 min
